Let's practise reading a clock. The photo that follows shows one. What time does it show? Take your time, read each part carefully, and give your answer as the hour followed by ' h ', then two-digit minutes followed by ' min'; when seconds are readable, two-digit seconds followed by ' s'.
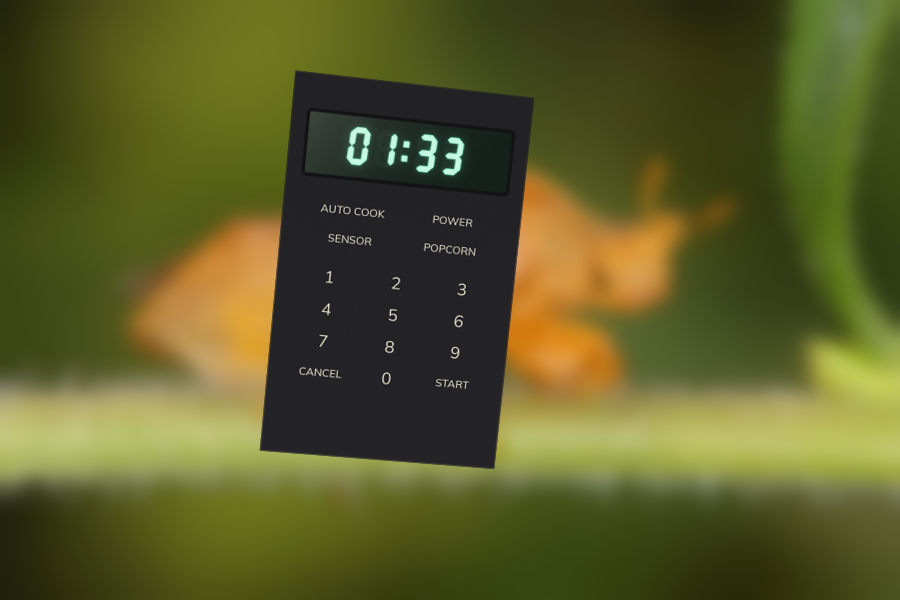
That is 1 h 33 min
